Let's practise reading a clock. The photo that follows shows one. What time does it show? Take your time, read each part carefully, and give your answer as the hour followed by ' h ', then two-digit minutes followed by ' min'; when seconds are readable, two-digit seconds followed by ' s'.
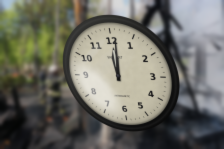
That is 12 h 01 min
